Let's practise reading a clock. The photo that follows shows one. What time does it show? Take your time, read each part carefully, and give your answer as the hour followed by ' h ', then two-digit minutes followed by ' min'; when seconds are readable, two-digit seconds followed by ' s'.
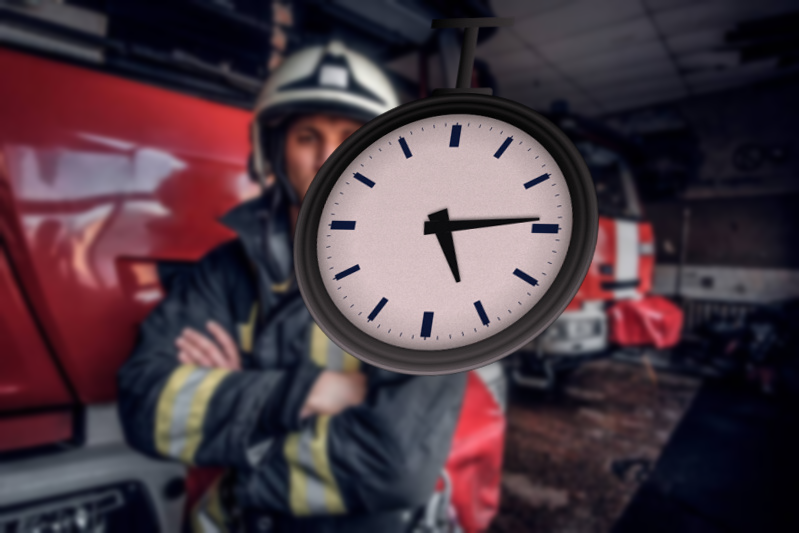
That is 5 h 14 min
